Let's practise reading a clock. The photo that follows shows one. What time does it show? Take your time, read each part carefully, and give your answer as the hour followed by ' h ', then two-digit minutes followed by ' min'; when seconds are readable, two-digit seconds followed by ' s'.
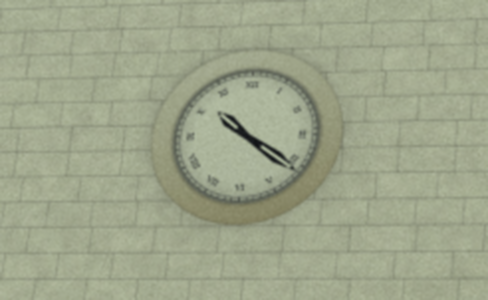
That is 10 h 21 min
